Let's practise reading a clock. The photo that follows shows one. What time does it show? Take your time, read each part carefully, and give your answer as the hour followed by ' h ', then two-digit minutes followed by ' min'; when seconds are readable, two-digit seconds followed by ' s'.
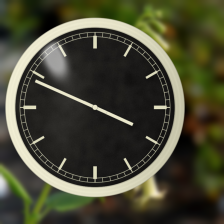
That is 3 h 49 min
